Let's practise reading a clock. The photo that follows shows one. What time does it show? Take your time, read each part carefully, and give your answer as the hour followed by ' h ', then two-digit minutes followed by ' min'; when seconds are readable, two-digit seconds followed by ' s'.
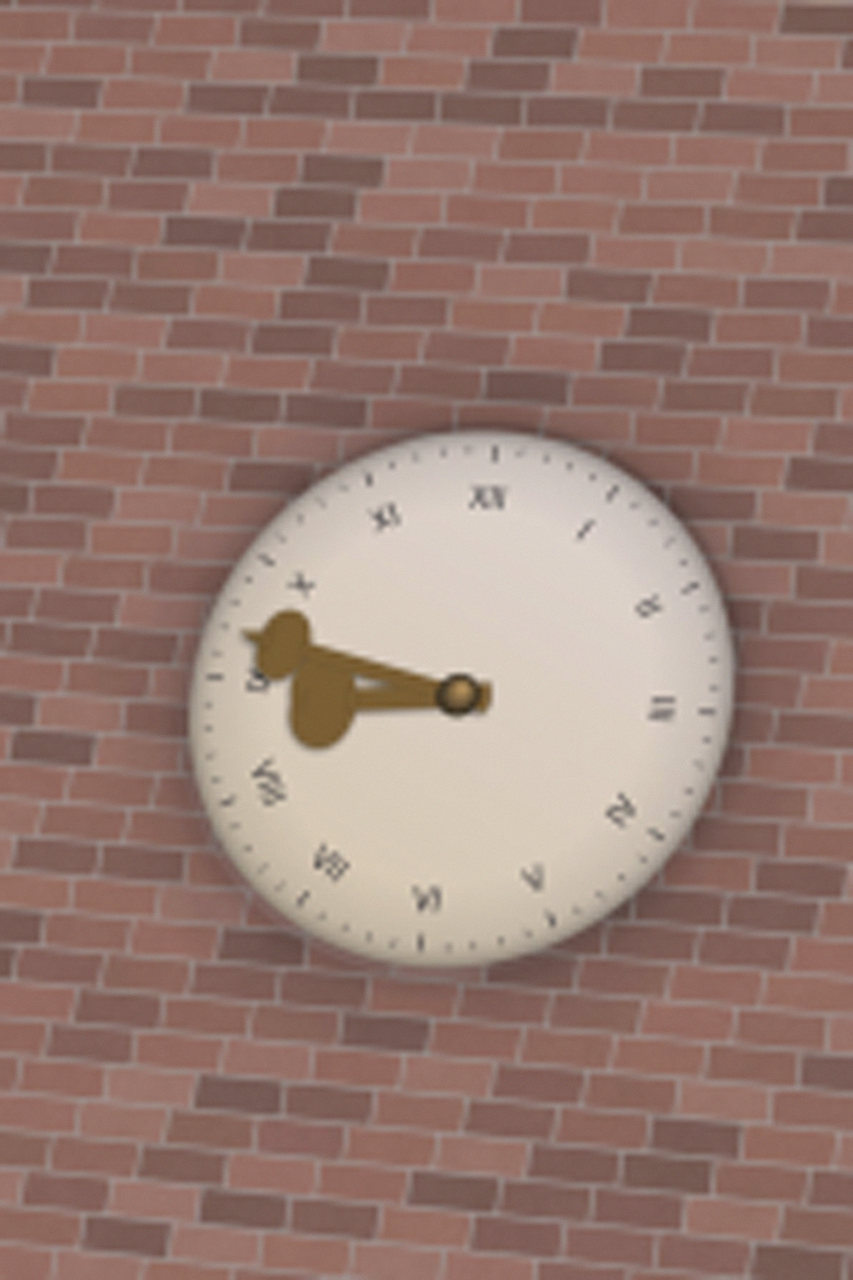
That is 8 h 47 min
